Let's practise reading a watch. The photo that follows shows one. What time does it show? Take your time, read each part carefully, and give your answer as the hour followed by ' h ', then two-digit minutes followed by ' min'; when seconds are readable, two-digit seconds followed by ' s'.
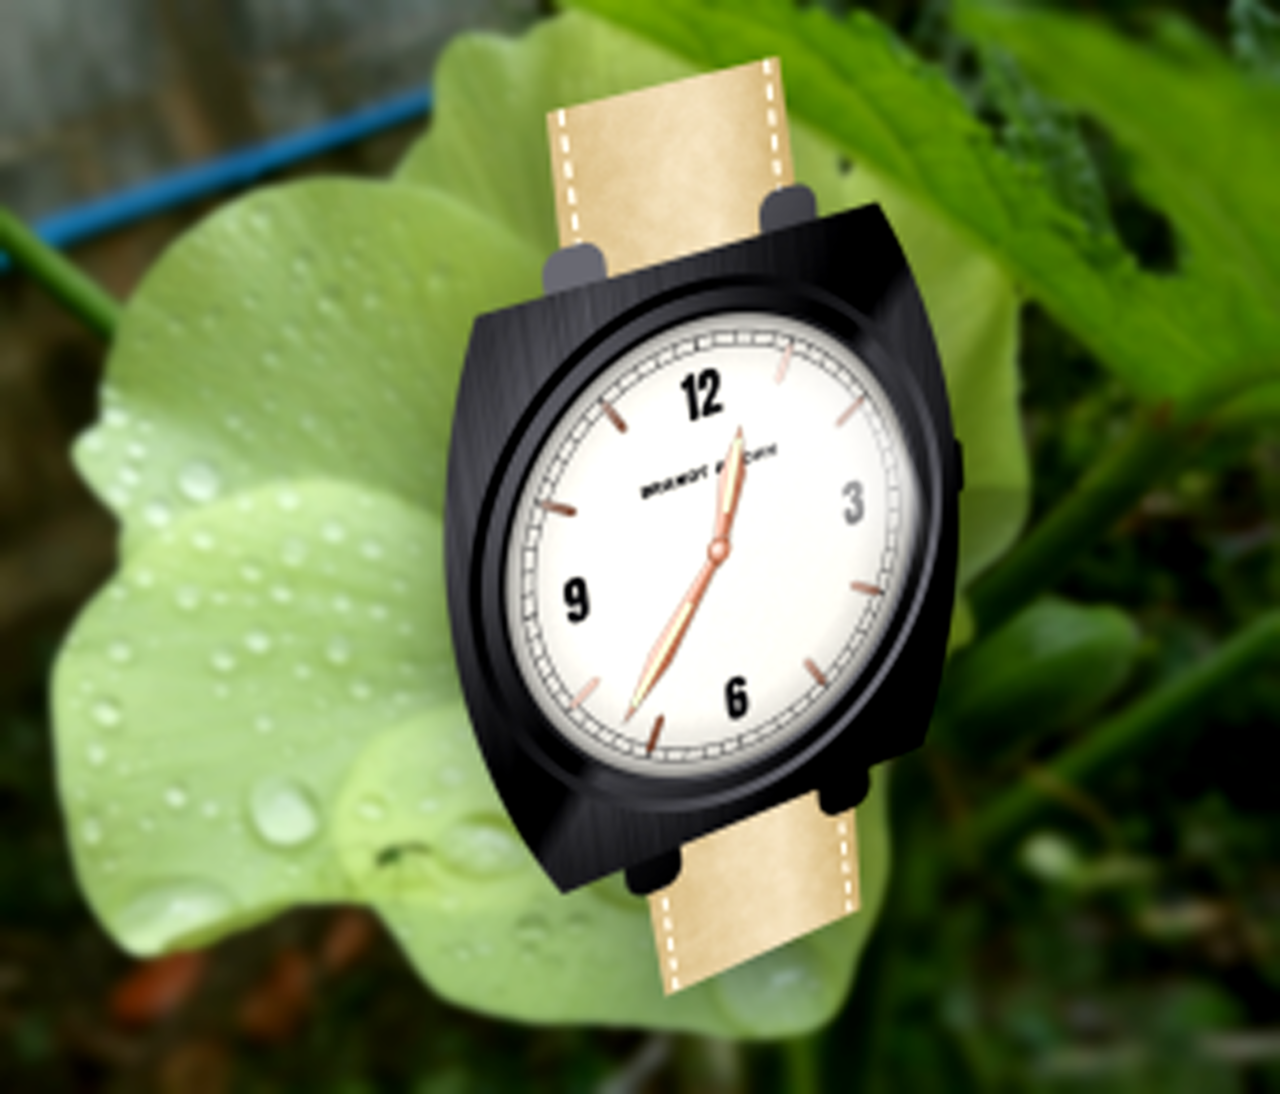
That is 12 h 37 min
